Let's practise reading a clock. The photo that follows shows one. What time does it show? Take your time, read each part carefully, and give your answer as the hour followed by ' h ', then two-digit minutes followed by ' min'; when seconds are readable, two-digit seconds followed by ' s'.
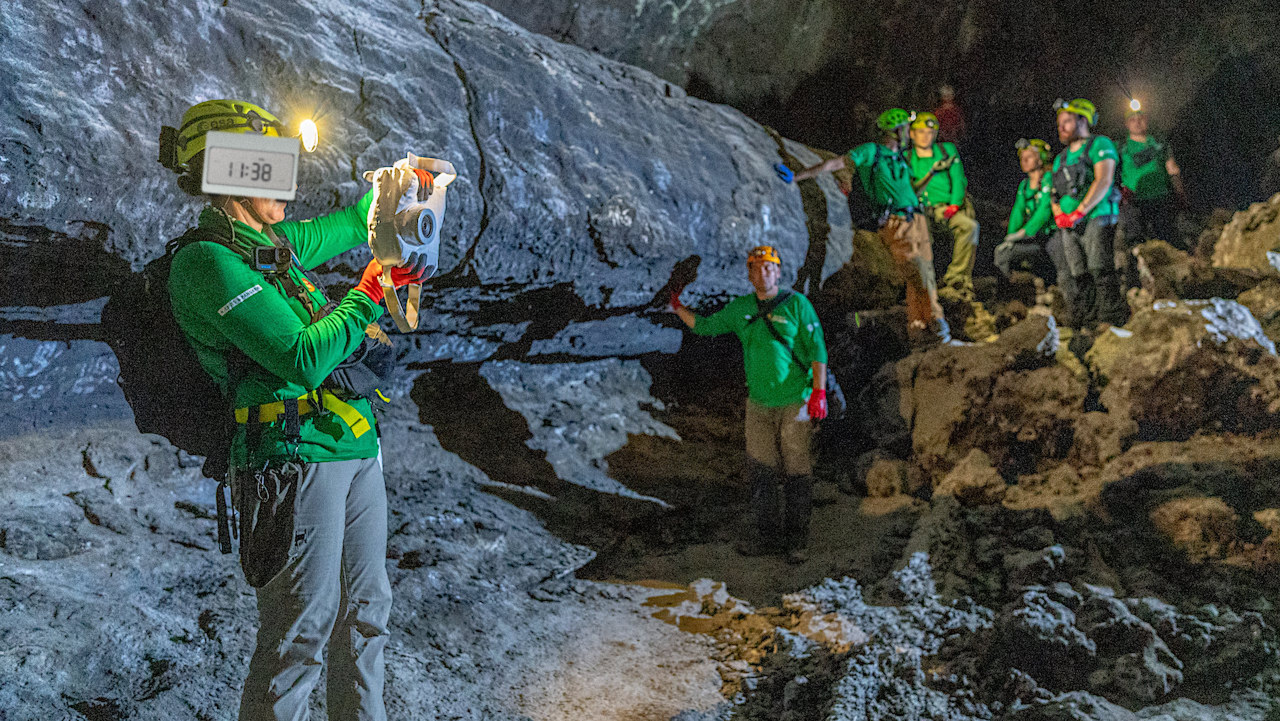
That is 11 h 38 min
